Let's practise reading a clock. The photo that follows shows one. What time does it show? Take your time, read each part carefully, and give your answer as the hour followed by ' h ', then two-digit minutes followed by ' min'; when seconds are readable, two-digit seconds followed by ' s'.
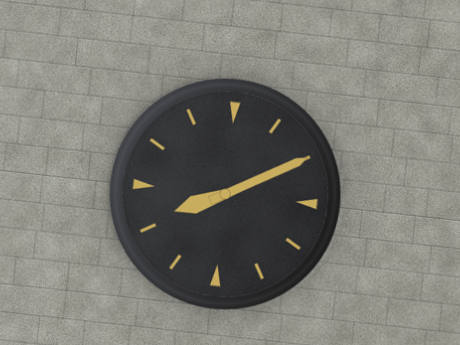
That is 8 h 10 min
